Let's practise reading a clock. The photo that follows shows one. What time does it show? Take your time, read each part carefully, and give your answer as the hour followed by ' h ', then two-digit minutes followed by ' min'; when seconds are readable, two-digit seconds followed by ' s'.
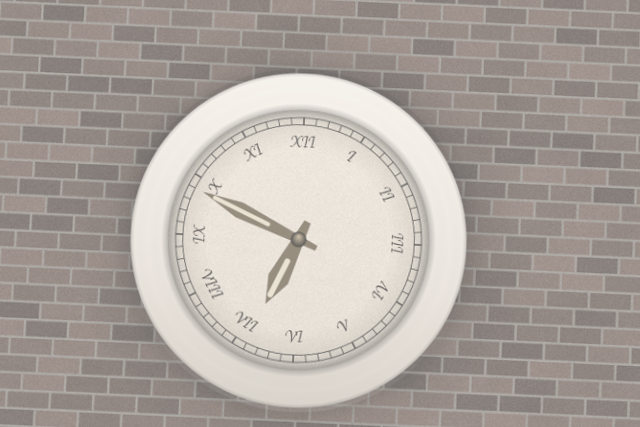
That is 6 h 49 min
